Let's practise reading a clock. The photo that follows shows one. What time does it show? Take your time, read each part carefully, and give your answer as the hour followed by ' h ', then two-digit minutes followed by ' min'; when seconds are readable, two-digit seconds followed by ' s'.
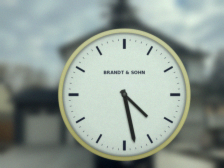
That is 4 h 28 min
